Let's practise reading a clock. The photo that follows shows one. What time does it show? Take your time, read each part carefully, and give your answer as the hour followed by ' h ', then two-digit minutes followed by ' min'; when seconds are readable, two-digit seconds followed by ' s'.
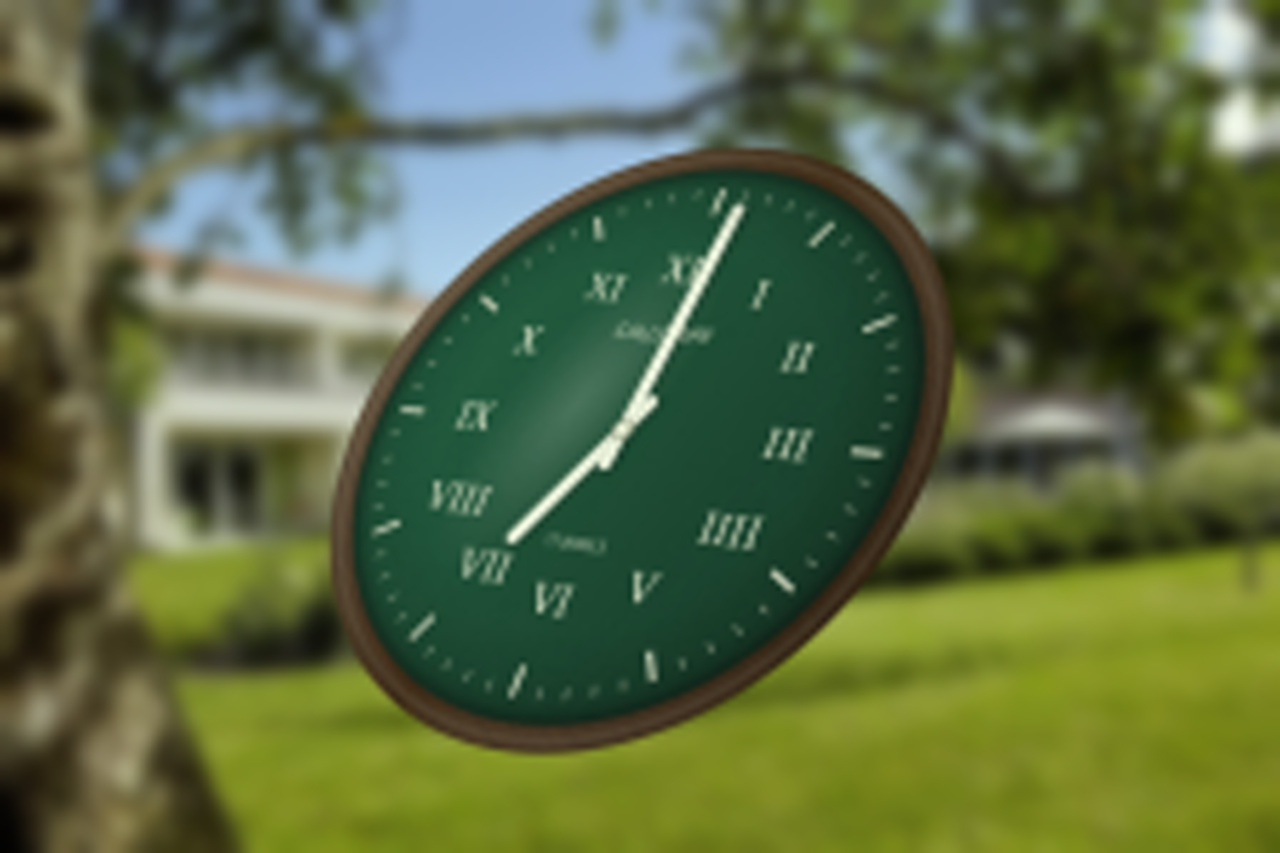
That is 7 h 01 min
